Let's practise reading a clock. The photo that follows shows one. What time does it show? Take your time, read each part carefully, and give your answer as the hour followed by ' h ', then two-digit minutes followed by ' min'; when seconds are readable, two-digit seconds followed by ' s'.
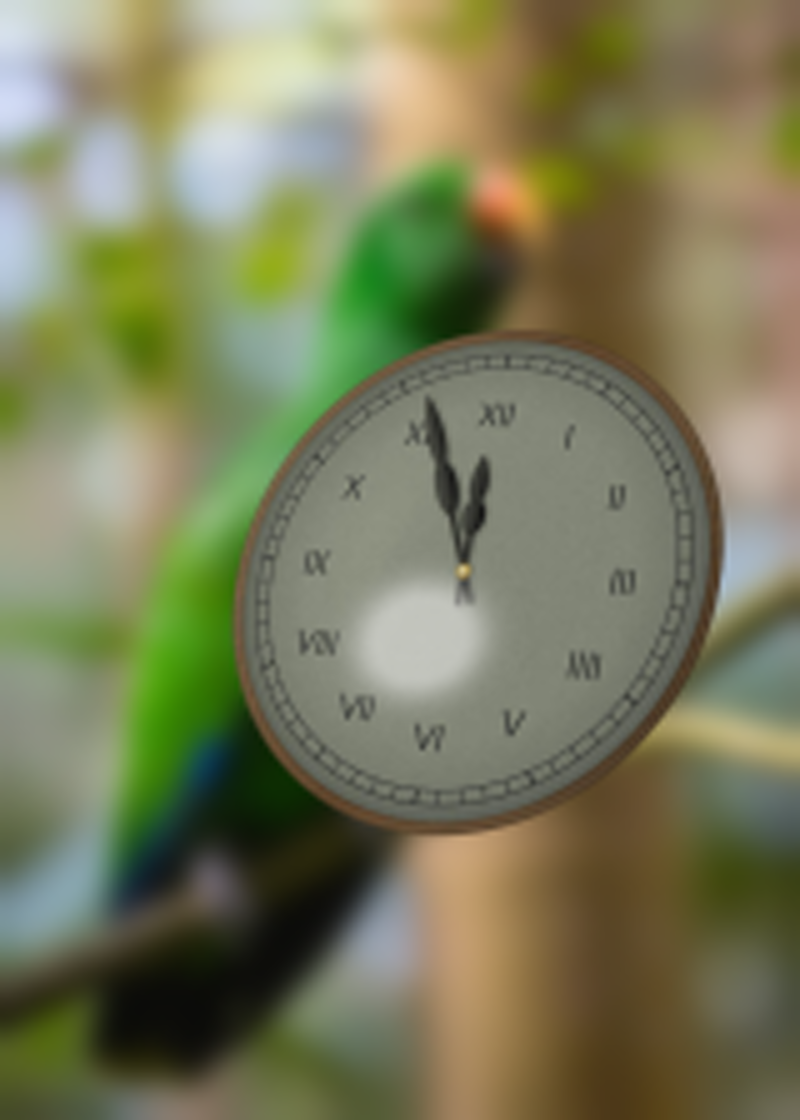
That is 11 h 56 min
